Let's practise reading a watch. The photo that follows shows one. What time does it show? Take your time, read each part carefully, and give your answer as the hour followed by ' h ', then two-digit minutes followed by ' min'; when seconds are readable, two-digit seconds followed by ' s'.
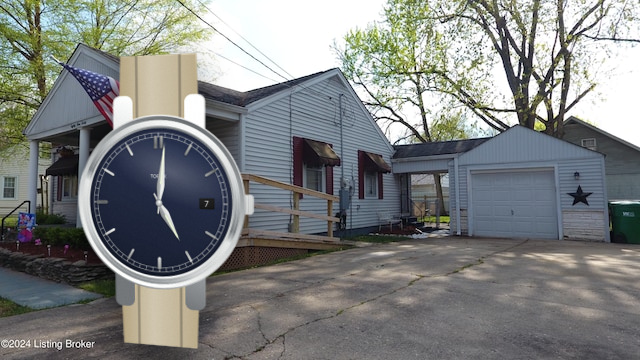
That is 5 h 01 min
